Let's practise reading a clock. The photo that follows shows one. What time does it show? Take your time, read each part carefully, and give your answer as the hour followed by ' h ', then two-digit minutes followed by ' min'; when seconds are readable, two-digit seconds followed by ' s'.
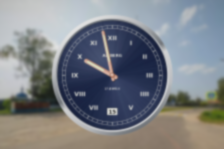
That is 9 h 58 min
